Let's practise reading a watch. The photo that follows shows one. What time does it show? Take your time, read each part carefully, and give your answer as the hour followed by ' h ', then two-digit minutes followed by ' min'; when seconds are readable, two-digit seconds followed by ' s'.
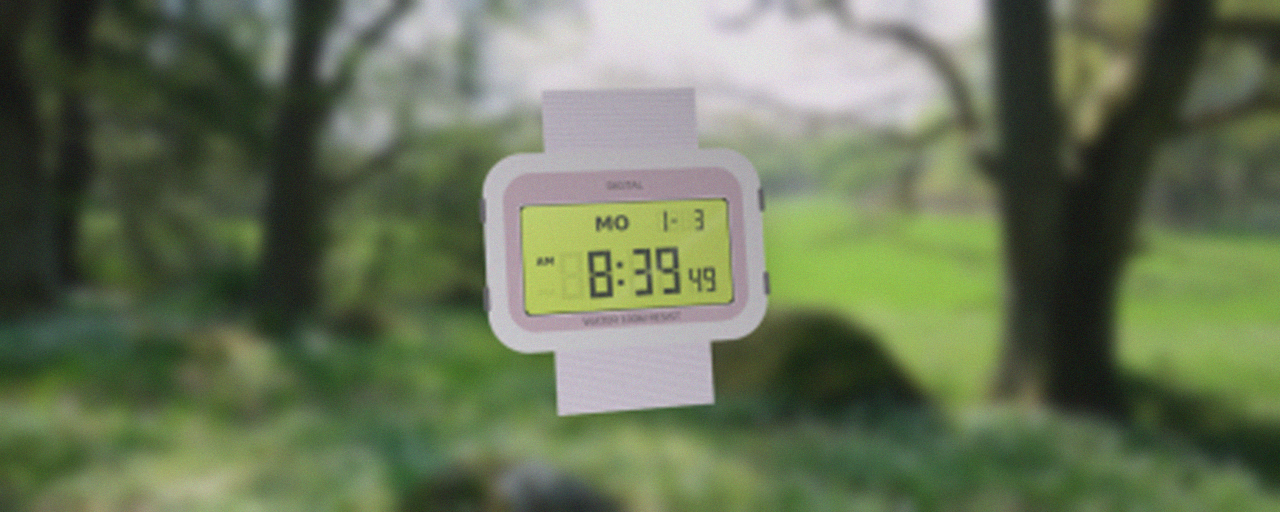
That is 8 h 39 min 49 s
